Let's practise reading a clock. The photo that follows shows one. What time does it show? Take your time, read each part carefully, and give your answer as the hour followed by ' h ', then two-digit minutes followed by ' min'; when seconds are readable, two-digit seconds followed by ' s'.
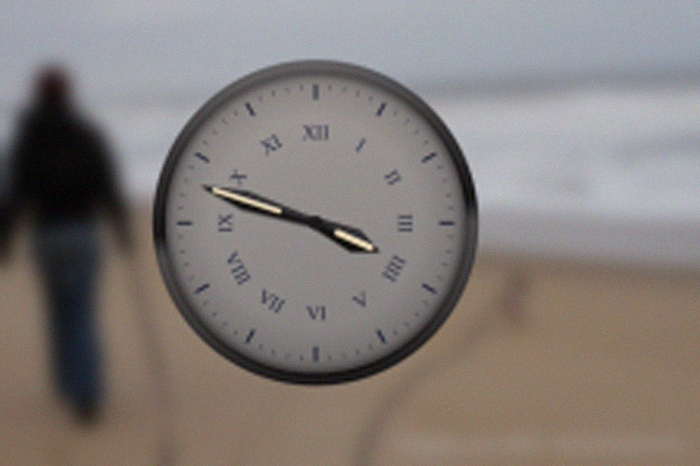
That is 3 h 48 min
